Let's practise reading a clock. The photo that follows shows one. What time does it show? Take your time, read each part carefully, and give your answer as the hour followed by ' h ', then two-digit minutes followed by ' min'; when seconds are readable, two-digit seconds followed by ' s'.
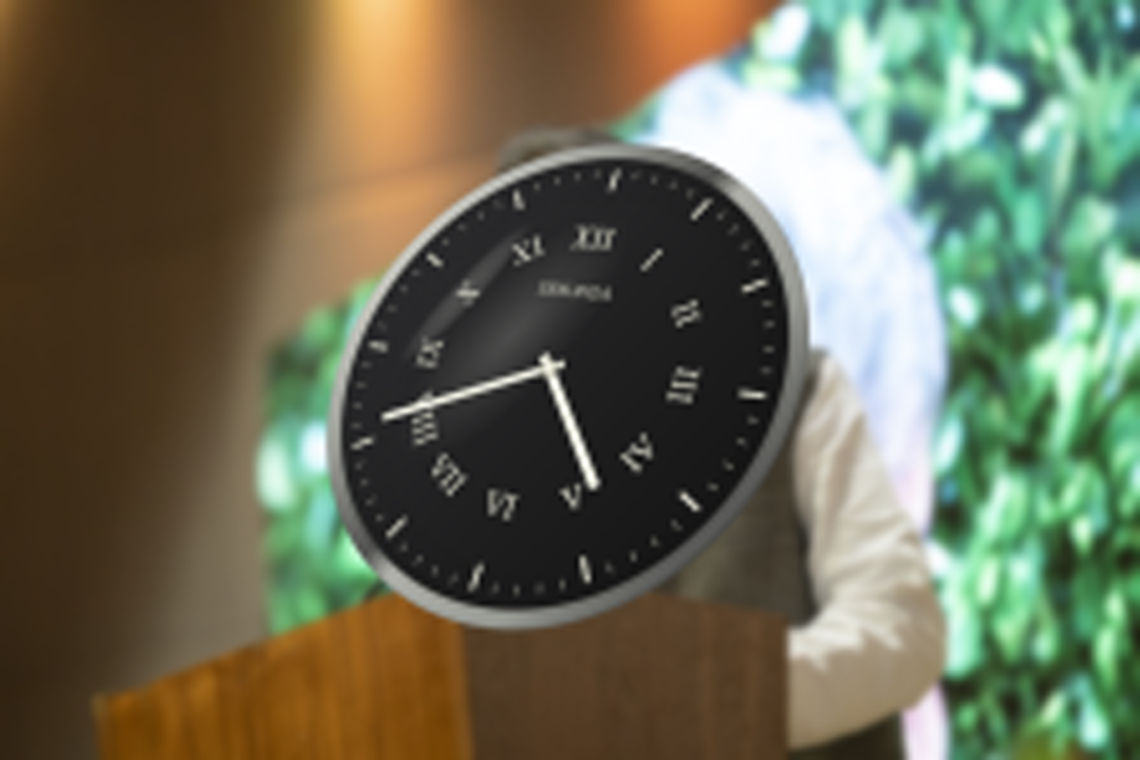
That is 4 h 41 min
